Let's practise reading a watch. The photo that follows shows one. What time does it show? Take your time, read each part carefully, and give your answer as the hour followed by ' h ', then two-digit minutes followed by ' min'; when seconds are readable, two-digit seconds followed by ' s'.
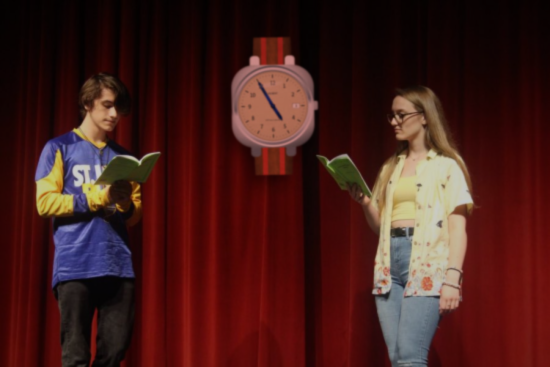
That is 4 h 55 min
